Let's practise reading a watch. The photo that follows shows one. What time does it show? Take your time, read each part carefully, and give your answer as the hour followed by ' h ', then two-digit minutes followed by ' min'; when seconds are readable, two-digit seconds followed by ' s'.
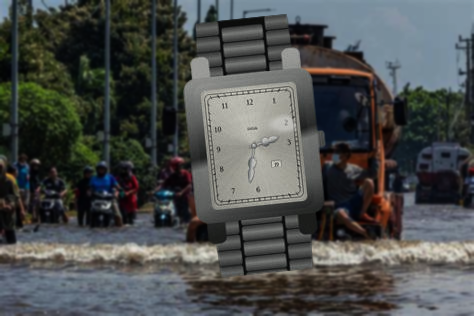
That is 2 h 32 min
